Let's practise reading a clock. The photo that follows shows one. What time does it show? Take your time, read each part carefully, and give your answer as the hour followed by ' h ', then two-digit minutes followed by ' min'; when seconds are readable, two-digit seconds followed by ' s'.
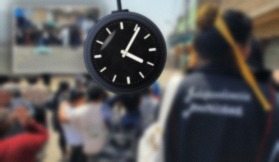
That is 4 h 06 min
